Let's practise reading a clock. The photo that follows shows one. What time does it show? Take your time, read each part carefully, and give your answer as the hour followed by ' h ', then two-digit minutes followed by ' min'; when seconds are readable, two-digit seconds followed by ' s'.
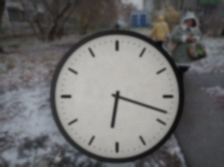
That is 6 h 18 min
